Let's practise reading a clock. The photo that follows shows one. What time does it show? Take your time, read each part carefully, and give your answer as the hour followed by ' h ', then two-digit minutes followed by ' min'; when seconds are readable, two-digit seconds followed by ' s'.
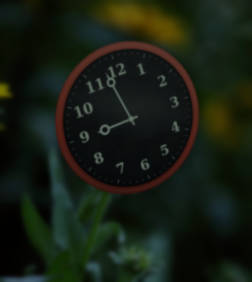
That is 8 h 58 min
